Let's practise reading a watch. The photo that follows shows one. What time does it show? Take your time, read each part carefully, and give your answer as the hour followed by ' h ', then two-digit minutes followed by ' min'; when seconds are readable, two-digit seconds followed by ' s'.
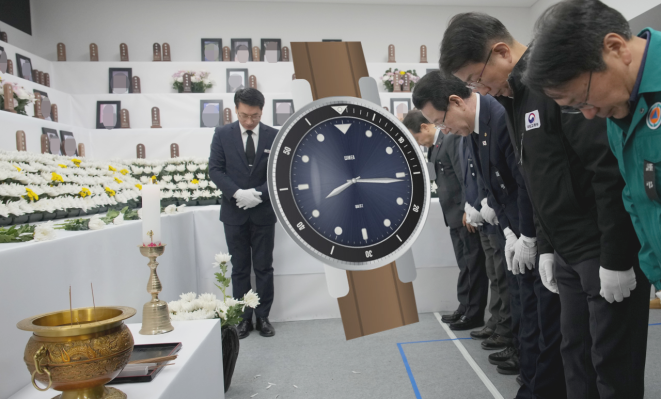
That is 8 h 16 min
